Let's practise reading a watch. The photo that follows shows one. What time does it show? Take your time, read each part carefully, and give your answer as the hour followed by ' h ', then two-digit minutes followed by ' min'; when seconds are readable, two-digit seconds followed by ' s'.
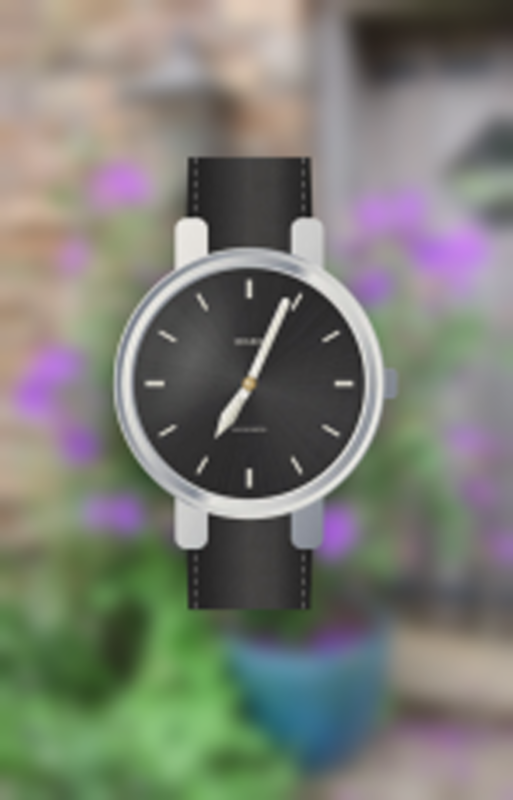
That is 7 h 04 min
